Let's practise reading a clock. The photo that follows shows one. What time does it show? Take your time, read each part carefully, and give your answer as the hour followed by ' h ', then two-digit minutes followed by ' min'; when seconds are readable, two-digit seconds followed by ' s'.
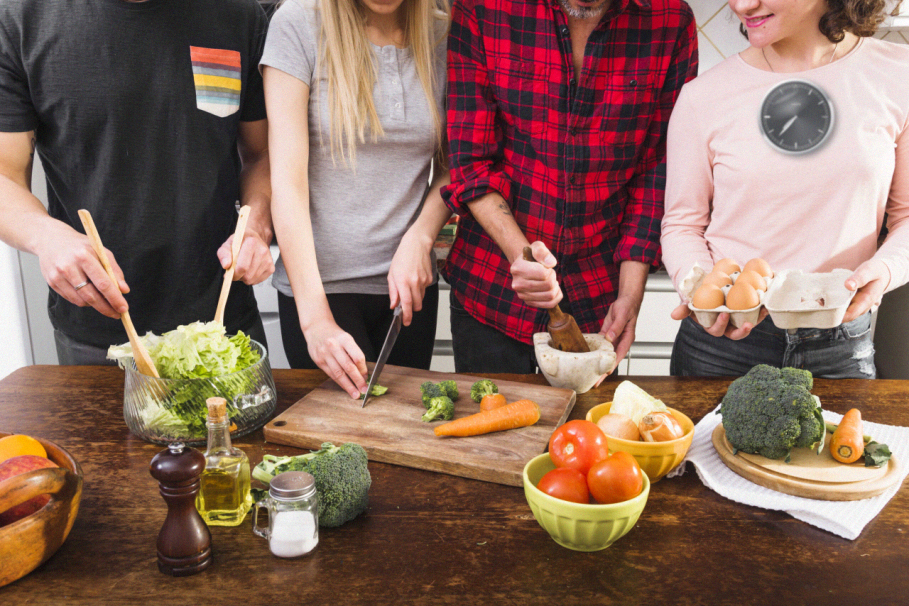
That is 7 h 37 min
